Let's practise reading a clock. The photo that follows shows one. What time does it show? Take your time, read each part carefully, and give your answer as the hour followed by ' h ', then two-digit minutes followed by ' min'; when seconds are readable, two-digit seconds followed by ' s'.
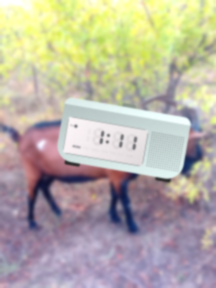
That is 1 h 11 min
